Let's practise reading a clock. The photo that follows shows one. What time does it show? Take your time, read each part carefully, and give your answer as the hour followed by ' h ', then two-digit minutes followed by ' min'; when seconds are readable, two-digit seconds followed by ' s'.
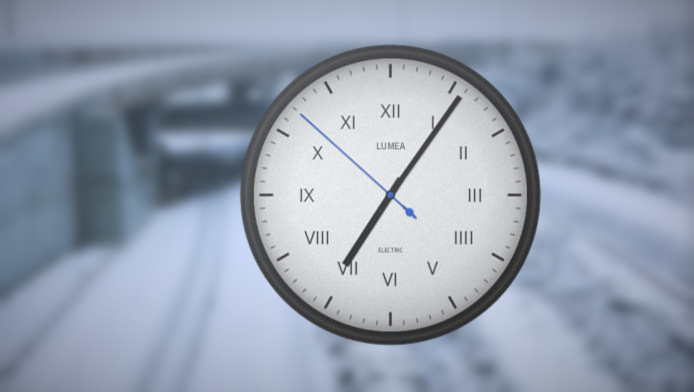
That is 7 h 05 min 52 s
